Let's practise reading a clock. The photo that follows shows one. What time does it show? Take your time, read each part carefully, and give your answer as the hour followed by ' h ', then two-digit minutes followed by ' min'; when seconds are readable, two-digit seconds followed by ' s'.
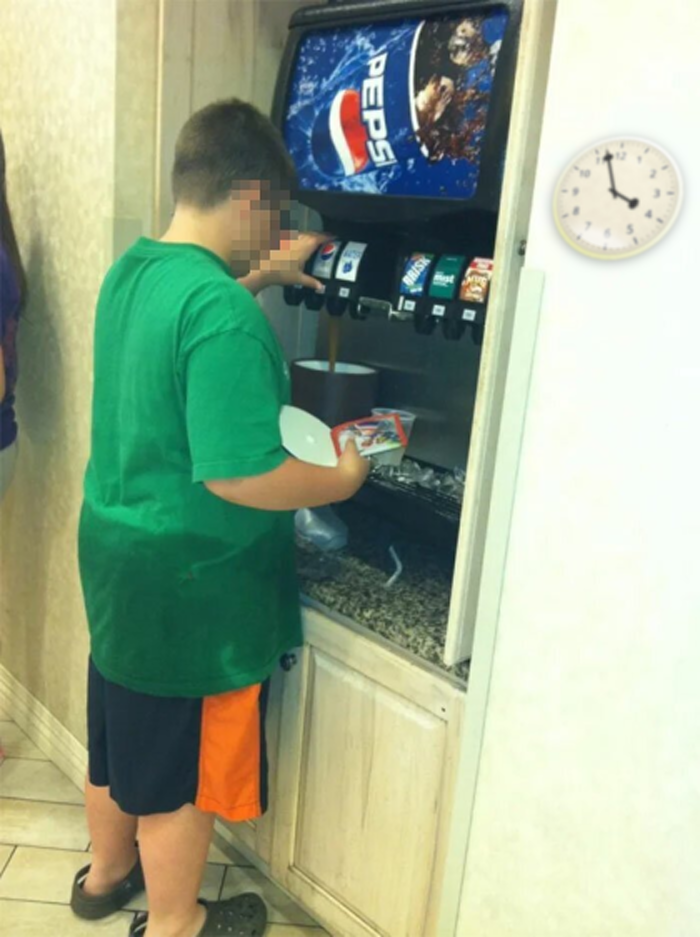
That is 3 h 57 min
